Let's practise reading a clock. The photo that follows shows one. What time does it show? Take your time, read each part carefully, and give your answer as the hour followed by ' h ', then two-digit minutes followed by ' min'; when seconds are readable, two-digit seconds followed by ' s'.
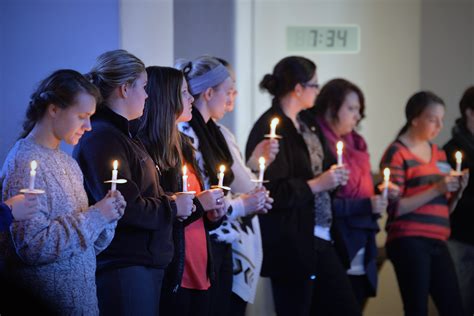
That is 7 h 34 min
